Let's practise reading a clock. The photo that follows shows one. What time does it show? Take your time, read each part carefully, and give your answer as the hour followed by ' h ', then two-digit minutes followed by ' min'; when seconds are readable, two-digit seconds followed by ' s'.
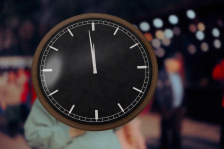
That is 11 h 59 min
